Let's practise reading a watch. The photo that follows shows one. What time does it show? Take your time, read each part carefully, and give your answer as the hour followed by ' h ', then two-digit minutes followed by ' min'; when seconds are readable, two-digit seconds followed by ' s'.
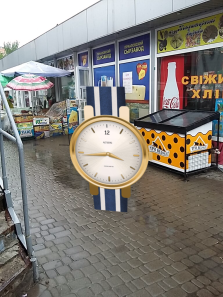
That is 3 h 44 min
